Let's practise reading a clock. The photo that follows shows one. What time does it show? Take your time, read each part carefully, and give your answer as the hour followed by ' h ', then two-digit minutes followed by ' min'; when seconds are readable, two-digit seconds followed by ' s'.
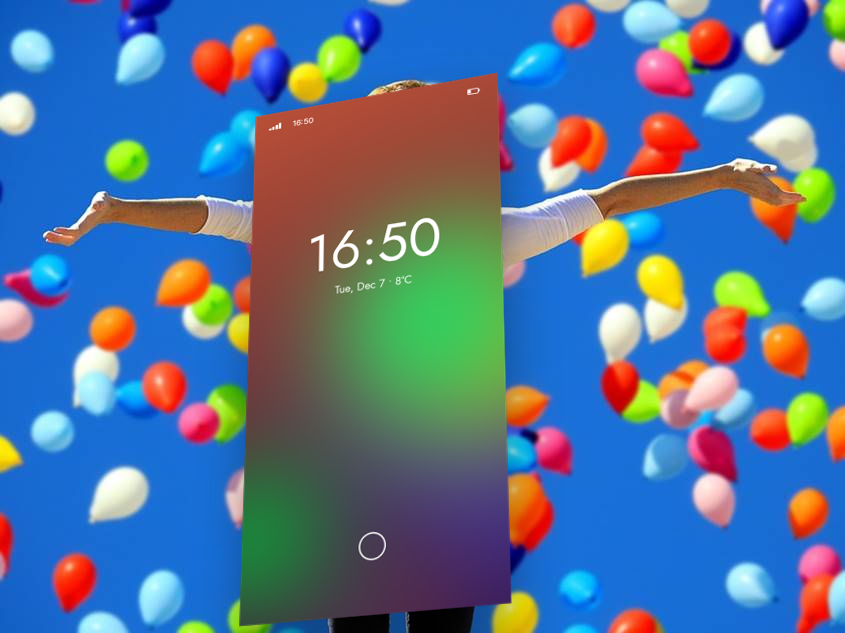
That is 16 h 50 min
